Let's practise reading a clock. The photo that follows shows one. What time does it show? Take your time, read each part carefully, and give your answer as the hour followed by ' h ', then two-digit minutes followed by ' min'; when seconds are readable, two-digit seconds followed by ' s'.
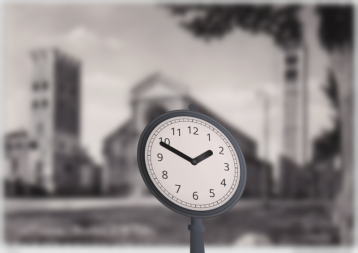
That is 1 h 49 min
